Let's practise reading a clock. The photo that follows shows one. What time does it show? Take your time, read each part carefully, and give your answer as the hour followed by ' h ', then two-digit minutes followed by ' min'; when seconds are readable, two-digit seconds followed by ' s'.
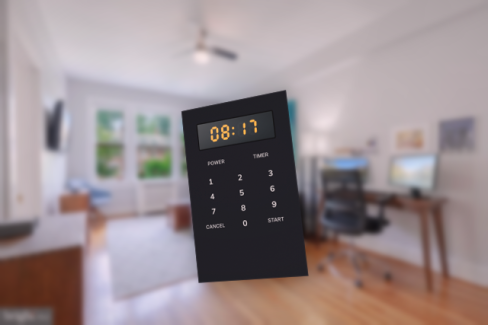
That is 8 h 17 min
